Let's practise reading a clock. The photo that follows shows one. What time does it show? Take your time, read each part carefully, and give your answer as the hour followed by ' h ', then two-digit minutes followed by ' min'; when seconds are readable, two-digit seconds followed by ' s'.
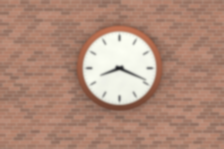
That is 8 h 19 min
